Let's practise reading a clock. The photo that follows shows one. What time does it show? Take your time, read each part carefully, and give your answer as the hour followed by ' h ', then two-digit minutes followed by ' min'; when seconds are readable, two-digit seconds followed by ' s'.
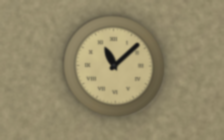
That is 11 h 08 min
